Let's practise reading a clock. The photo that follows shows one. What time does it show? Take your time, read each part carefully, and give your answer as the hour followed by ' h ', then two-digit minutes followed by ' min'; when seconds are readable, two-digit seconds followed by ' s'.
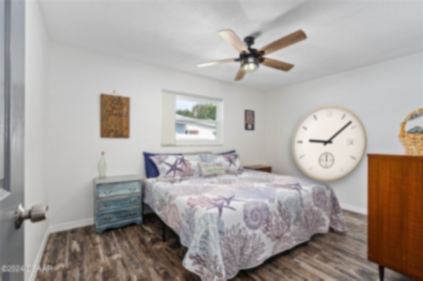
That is 9 h 08 min
